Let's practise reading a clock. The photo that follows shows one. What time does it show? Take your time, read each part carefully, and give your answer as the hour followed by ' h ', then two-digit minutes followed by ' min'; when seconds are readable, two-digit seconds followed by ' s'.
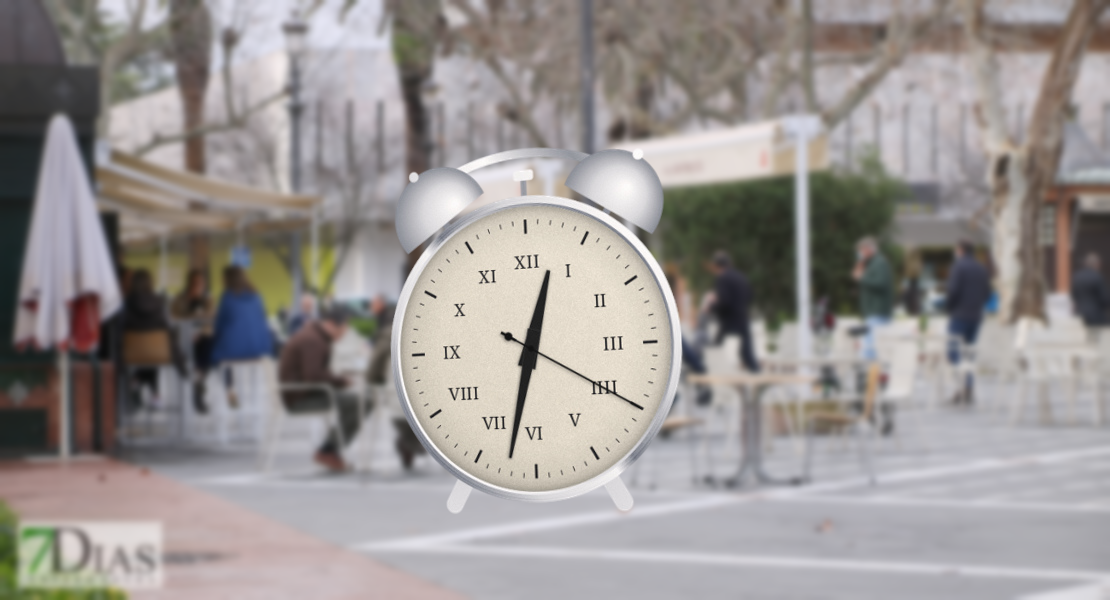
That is 12 h 32 min 20 s
